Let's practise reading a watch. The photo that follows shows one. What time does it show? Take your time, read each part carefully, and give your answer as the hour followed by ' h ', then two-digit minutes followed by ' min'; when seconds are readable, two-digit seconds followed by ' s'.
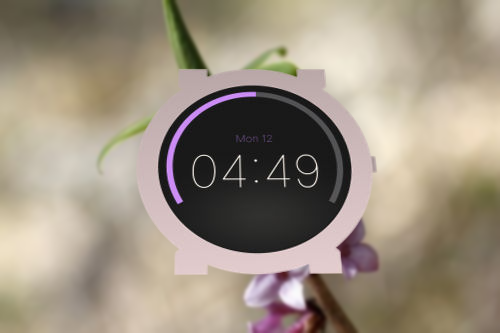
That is 4 h 49 min
